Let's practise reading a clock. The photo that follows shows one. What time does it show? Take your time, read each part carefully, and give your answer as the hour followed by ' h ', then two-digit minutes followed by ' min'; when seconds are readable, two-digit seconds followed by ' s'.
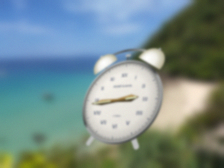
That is 2 h 44 min
